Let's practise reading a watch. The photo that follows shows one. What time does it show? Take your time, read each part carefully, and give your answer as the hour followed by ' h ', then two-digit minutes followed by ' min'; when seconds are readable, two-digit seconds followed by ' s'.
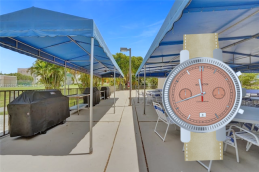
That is 11 h 42 min
